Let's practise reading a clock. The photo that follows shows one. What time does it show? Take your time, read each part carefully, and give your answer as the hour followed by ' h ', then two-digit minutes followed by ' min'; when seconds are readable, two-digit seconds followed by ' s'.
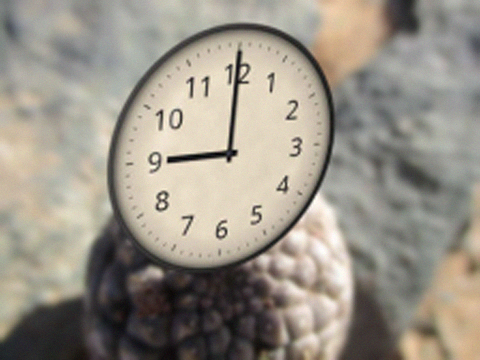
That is 9 h 00 min
